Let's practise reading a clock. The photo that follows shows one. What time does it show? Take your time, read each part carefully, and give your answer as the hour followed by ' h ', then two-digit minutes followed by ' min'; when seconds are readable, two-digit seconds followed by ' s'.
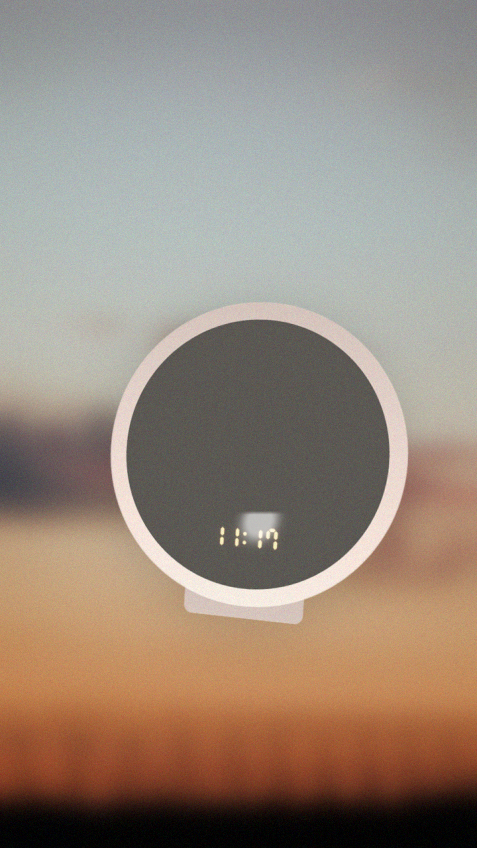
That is 11 h 17 min
